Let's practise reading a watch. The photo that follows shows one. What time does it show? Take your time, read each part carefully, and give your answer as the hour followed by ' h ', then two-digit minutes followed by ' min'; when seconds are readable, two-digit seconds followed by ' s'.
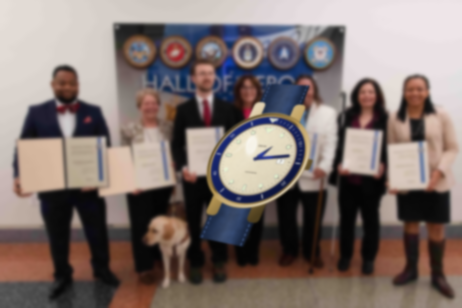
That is 1 h 13 min
